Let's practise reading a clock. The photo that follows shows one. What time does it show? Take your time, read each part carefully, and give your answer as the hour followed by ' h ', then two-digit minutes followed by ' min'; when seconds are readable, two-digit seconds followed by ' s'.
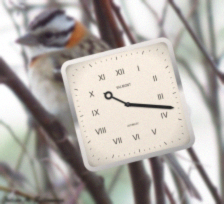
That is 10 h 18 min
